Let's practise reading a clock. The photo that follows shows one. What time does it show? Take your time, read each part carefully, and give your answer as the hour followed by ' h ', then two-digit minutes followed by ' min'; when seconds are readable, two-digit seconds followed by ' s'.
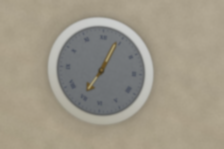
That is 7 h 04 min
